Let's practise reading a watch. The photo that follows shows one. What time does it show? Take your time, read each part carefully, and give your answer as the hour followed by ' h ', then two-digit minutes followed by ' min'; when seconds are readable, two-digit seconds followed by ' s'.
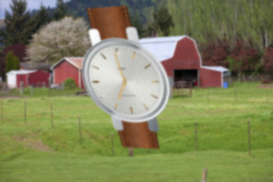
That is 6 h 59 min
